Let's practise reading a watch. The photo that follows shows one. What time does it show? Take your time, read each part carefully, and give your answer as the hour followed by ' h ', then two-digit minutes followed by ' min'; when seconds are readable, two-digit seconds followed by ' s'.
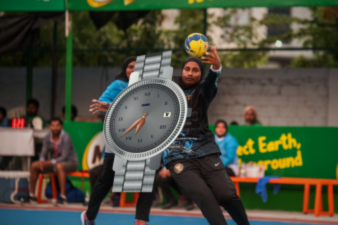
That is 6 h 38 min
